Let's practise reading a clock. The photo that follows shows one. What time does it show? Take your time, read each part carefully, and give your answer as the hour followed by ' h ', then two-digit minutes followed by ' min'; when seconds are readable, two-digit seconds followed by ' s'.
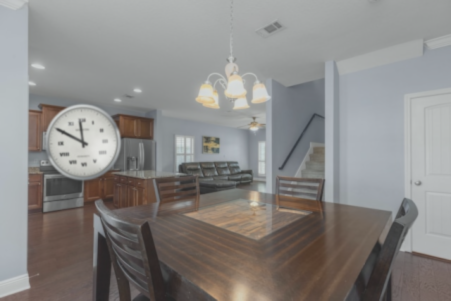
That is 11 h 50 min
